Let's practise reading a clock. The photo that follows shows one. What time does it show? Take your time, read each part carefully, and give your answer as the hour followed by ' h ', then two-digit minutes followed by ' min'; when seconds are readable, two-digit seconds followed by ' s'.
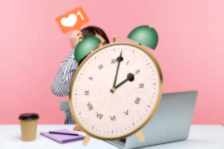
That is 2 h 02 min
